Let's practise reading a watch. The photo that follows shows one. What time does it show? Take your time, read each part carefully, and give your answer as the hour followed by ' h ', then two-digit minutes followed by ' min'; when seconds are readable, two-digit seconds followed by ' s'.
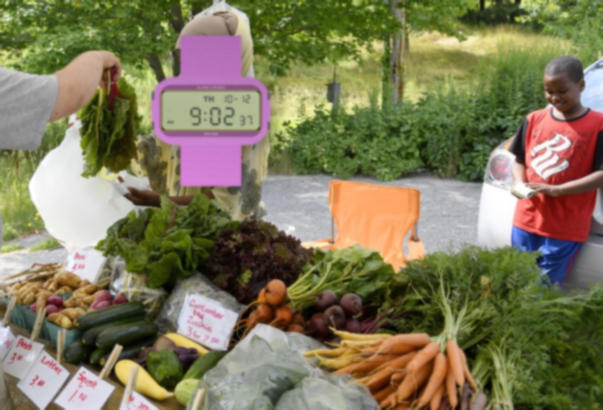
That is 9 h 02 min
